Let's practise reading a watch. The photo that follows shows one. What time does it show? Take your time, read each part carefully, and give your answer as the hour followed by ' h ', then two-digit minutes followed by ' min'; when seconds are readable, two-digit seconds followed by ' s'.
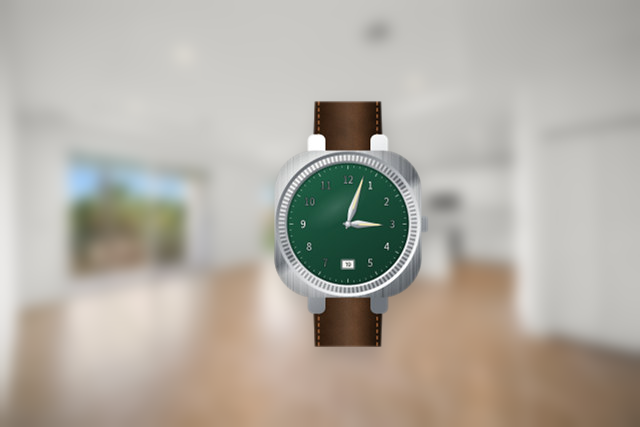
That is 3 h 03 min
